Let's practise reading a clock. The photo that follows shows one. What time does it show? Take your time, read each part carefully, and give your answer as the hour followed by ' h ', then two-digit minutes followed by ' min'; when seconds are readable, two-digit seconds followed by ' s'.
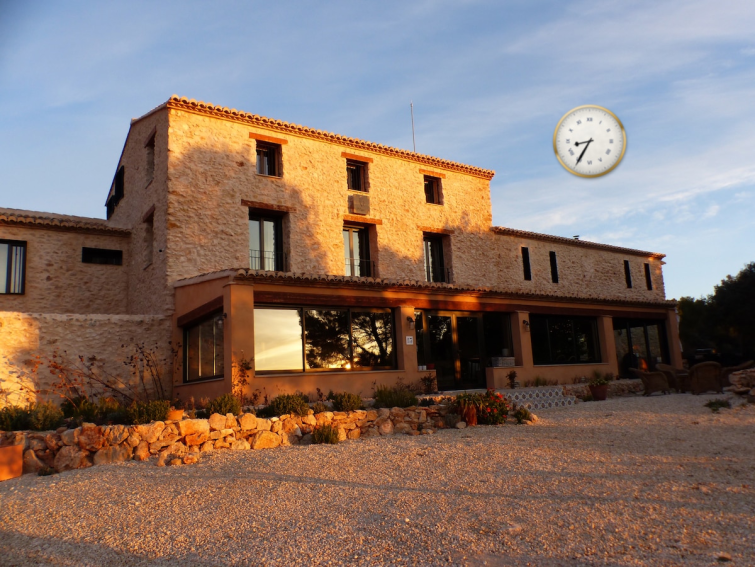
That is 8 h 35 min
